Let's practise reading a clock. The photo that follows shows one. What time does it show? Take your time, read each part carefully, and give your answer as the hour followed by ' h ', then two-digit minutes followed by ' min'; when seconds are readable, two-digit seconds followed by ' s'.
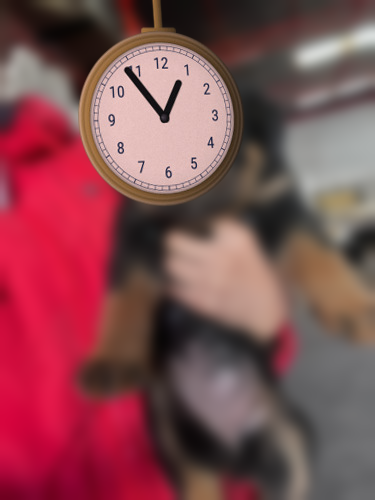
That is 12 h 54 min
